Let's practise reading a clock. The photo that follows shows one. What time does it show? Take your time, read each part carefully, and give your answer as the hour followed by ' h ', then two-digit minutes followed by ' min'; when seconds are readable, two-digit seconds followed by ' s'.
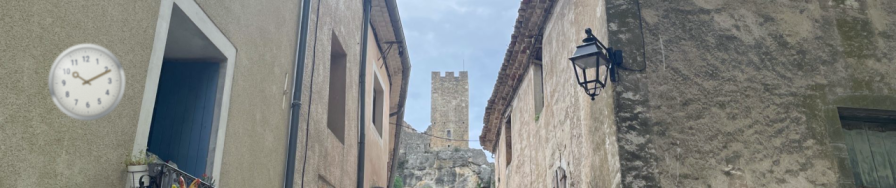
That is 10 h 11 min
